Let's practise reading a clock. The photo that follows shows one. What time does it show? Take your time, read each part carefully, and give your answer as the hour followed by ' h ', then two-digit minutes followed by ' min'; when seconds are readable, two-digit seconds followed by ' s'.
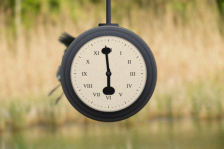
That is 5 h 59 min
